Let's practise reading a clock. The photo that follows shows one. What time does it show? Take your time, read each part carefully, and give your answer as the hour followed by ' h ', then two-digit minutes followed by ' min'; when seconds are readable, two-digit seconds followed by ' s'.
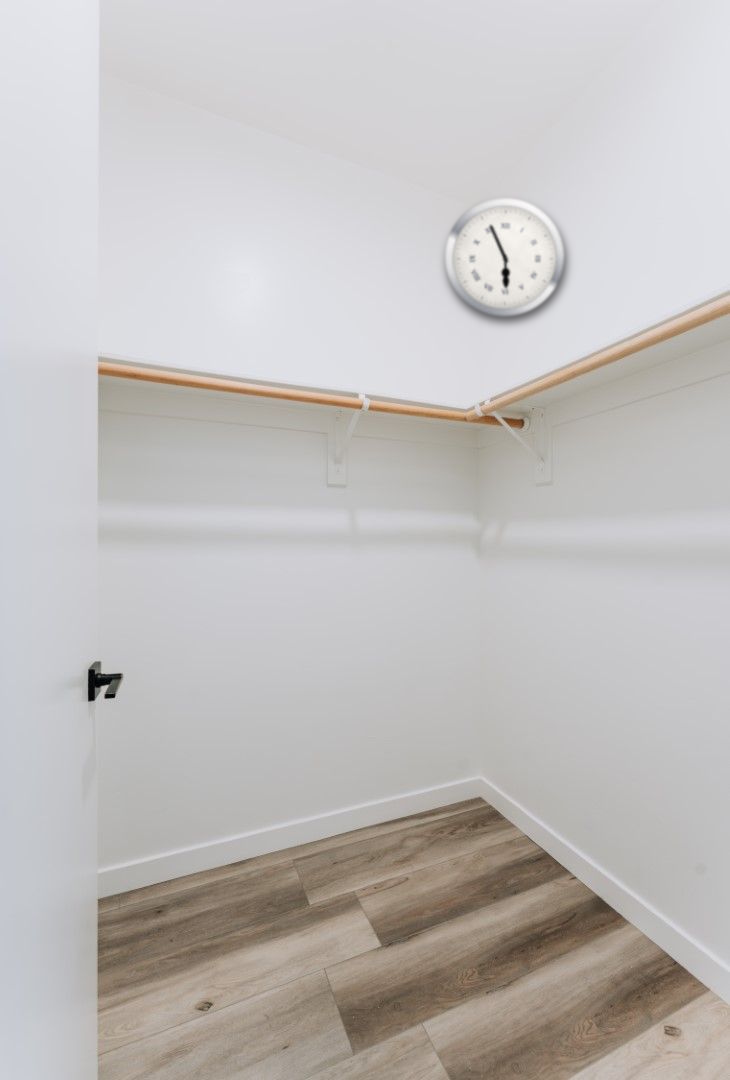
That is 5 h 56 min
